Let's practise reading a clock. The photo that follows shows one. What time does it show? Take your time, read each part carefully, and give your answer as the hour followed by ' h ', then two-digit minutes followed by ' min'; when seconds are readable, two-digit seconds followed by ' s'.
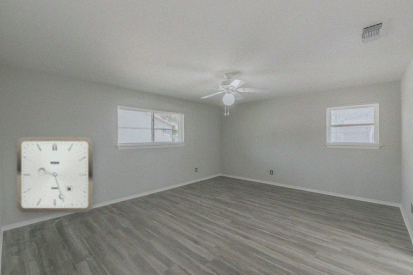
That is 9 h 27 min
